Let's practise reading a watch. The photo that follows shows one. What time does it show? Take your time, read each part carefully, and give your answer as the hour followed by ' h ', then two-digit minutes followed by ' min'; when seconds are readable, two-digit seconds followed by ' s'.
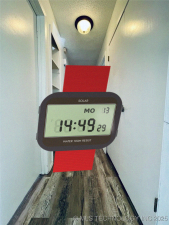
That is 14 h 49 min 29 s
